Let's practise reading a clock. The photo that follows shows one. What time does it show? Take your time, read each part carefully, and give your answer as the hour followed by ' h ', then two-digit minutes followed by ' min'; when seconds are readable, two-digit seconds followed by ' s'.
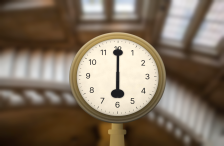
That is 6 h 00 min
